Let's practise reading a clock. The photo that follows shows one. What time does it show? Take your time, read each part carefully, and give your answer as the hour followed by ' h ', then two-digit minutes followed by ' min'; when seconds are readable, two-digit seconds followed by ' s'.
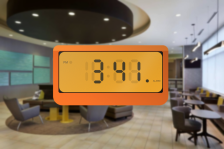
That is 3 h 41 min
